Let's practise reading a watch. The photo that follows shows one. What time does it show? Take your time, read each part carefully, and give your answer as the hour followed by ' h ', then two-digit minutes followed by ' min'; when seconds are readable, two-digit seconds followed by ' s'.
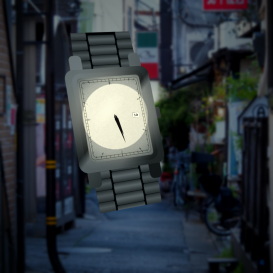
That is 5 h 28 min
